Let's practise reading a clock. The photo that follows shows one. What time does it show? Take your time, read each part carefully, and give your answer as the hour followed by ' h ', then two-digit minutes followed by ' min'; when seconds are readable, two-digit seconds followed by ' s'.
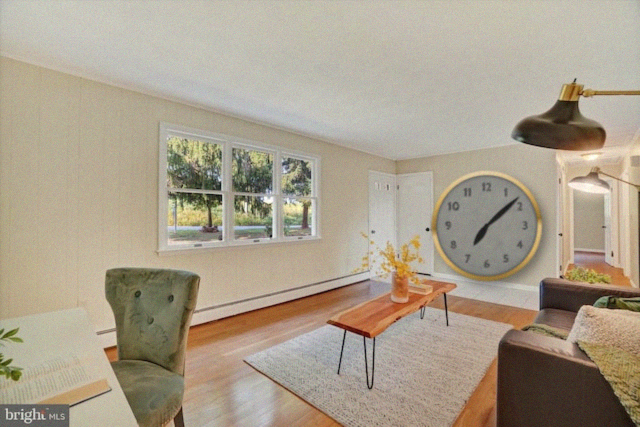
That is 7 h 08 min
